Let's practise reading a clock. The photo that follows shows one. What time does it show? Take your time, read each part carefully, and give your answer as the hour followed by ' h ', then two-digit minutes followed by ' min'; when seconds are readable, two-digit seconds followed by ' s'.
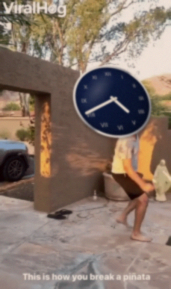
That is 4 h 41 min
